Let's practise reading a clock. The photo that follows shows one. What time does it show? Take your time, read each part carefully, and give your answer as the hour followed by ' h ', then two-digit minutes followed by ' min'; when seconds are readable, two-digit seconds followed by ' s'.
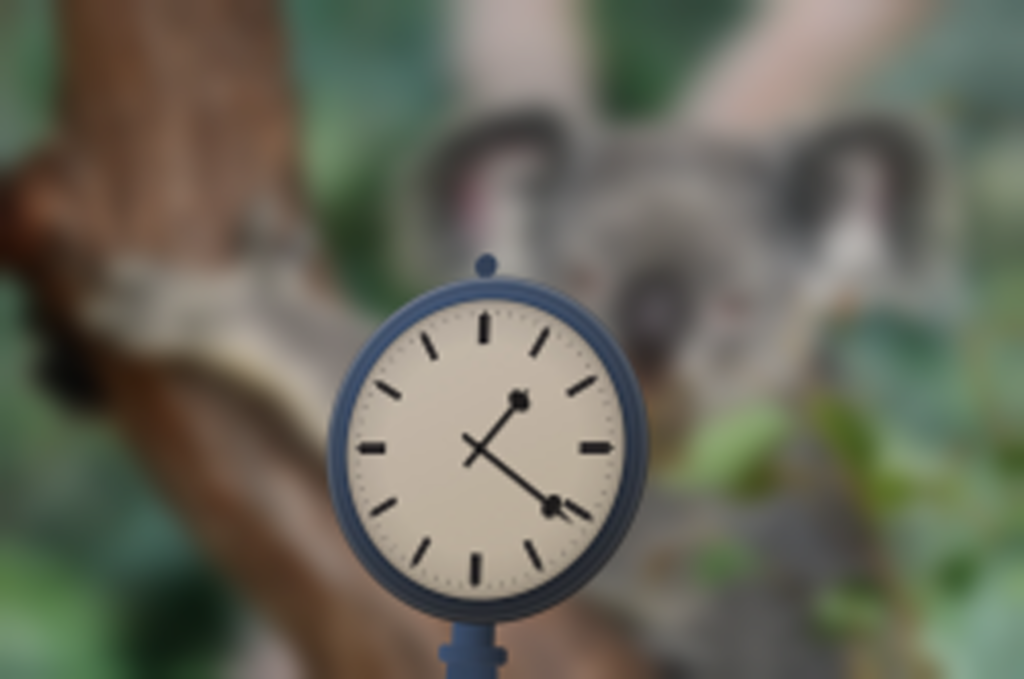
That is 1 h 21 min
